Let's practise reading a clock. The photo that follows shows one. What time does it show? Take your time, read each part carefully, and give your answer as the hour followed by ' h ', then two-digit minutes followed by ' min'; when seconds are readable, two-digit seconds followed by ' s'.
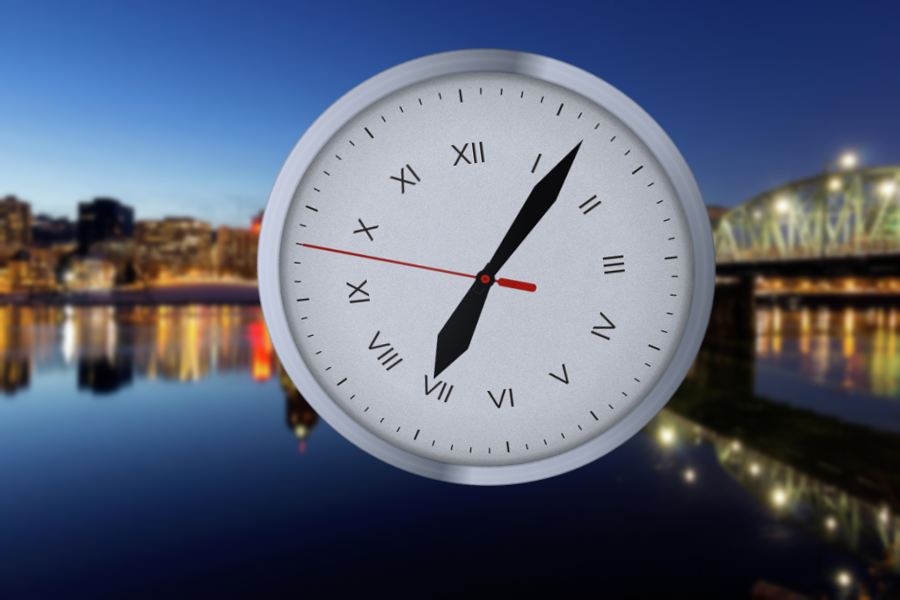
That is 7 h 06 min 48 s
